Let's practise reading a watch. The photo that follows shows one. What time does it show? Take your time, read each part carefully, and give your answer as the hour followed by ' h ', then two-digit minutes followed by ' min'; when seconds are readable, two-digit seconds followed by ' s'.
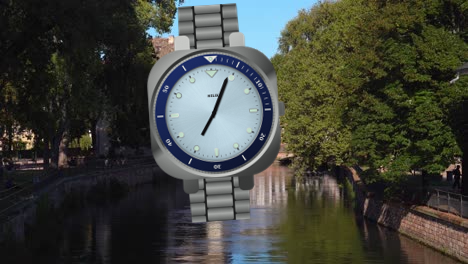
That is 7 h 04 min
